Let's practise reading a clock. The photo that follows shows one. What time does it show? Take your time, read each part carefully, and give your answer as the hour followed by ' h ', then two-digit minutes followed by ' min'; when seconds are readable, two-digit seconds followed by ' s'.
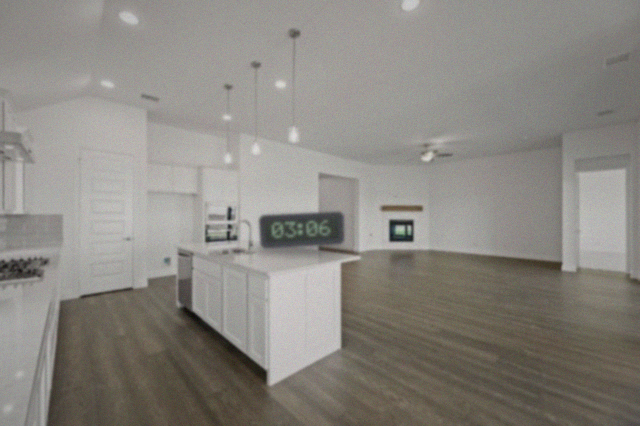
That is 3 h 06 min
